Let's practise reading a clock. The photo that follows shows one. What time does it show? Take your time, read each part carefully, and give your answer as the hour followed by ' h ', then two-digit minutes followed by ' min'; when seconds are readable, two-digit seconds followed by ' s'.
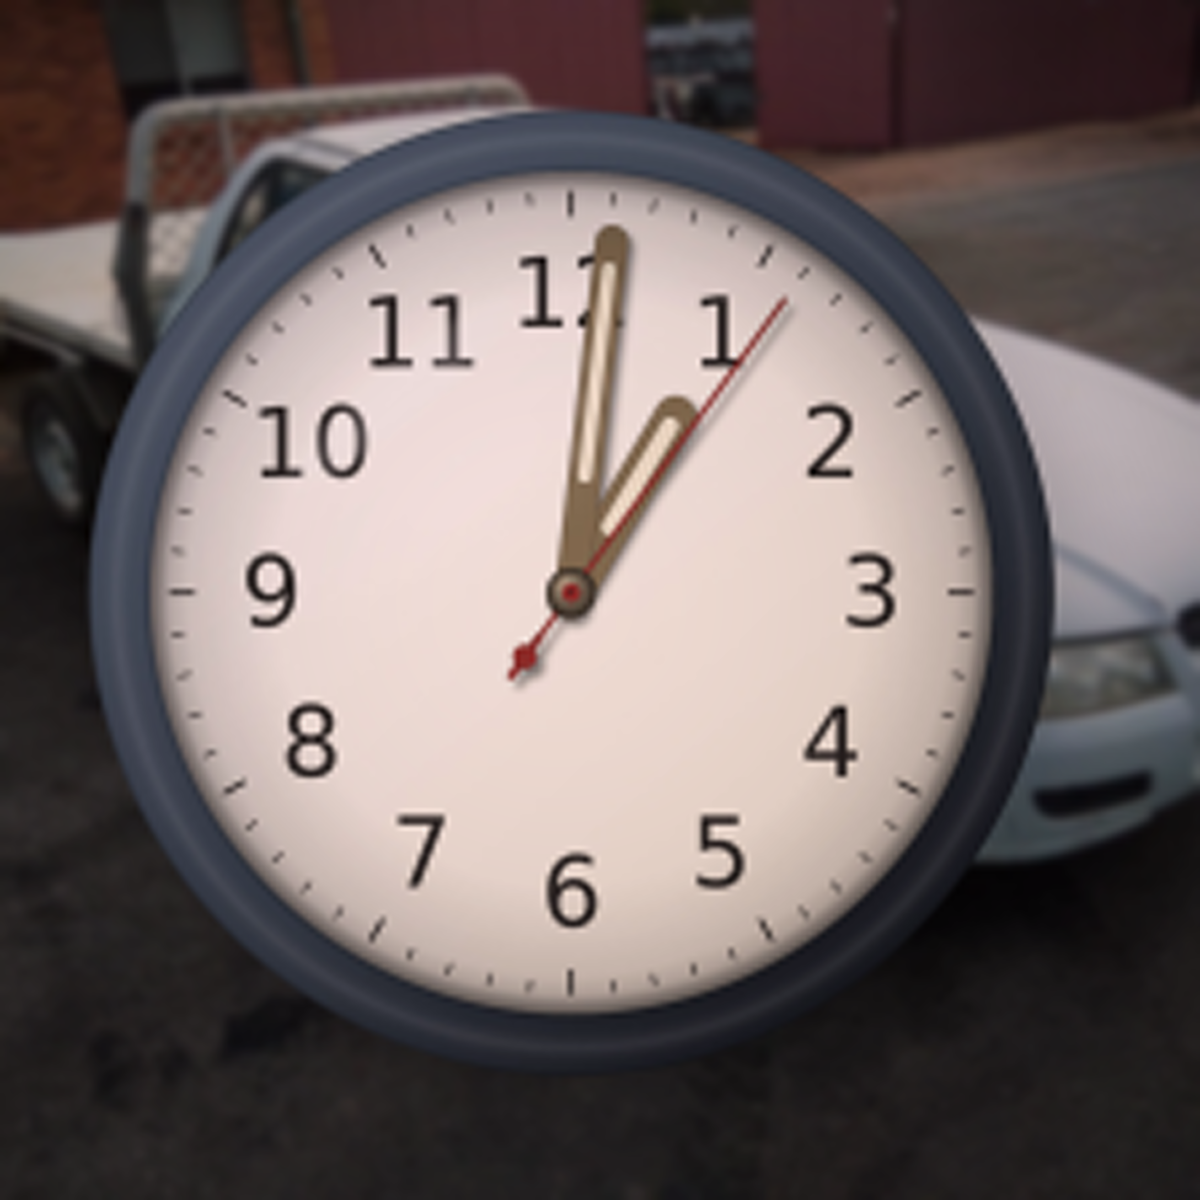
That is 1 h 01 min 06 s
